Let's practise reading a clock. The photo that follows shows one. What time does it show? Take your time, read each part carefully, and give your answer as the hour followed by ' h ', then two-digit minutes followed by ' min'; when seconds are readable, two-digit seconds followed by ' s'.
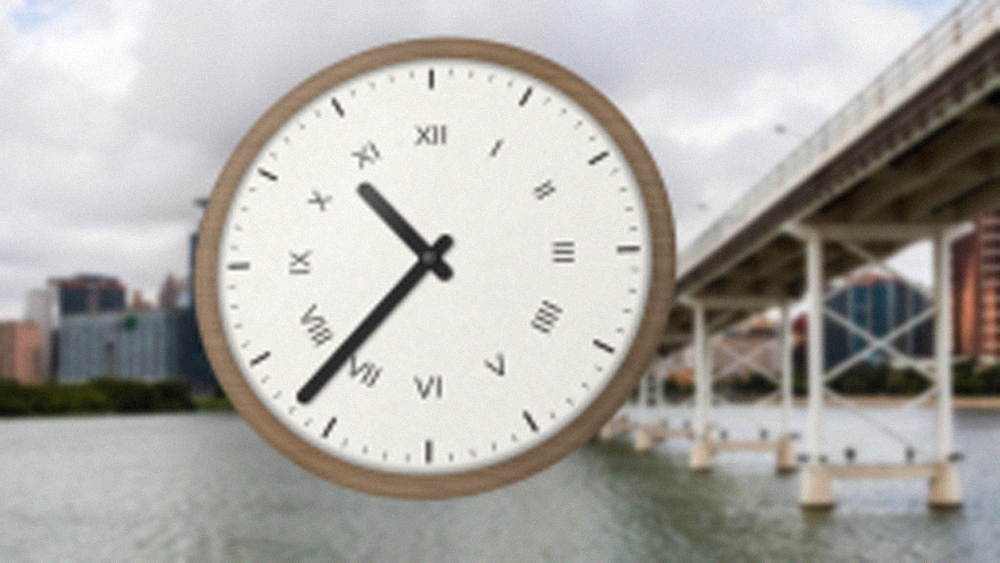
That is 10 h 37 min
